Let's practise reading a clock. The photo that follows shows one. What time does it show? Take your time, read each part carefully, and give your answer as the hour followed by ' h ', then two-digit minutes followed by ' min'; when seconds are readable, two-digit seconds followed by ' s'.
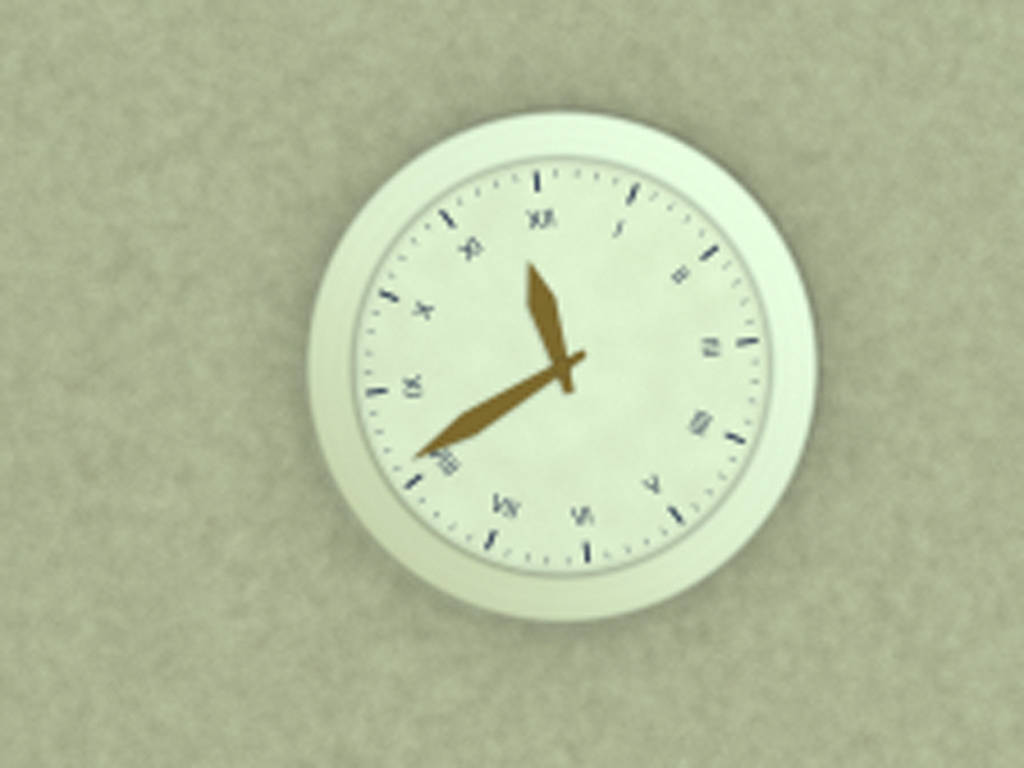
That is 11 h 41 min
